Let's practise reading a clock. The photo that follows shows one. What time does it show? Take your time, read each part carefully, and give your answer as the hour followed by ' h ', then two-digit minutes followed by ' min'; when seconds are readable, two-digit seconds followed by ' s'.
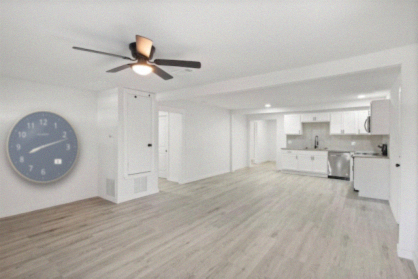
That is 8 h 12 min
